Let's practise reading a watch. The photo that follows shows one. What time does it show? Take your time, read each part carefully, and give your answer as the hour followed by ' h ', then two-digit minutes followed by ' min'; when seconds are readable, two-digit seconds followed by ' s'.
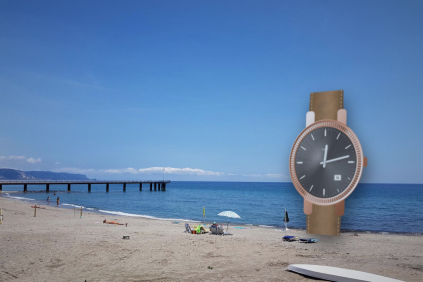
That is 12 h 13 min
